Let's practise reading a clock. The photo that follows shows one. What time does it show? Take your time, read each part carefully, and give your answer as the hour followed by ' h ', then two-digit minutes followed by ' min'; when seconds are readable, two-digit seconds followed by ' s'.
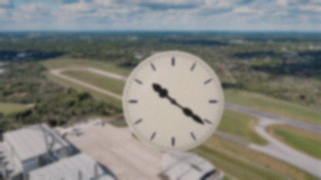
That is 10 h 21 min
